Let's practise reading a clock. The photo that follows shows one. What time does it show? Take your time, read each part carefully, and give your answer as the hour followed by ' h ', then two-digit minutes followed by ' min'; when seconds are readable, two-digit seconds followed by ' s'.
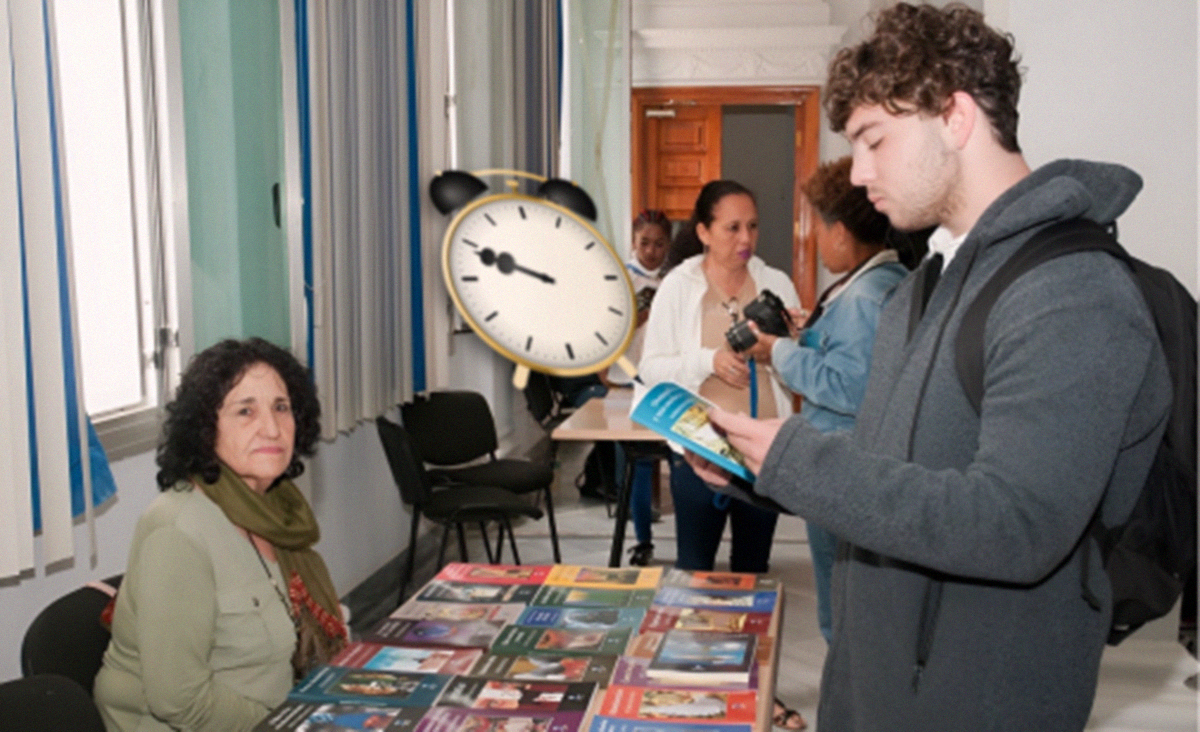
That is 9 h 49 min
